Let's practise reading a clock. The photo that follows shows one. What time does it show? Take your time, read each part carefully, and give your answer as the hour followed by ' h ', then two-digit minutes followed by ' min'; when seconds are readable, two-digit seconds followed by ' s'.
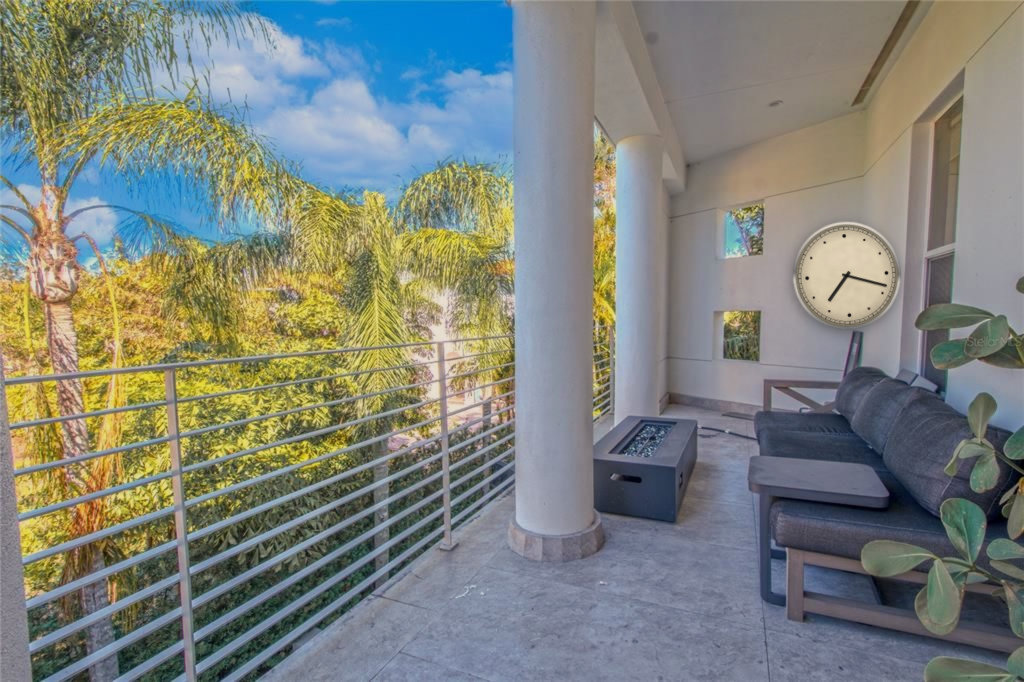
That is 7 h 18 min
